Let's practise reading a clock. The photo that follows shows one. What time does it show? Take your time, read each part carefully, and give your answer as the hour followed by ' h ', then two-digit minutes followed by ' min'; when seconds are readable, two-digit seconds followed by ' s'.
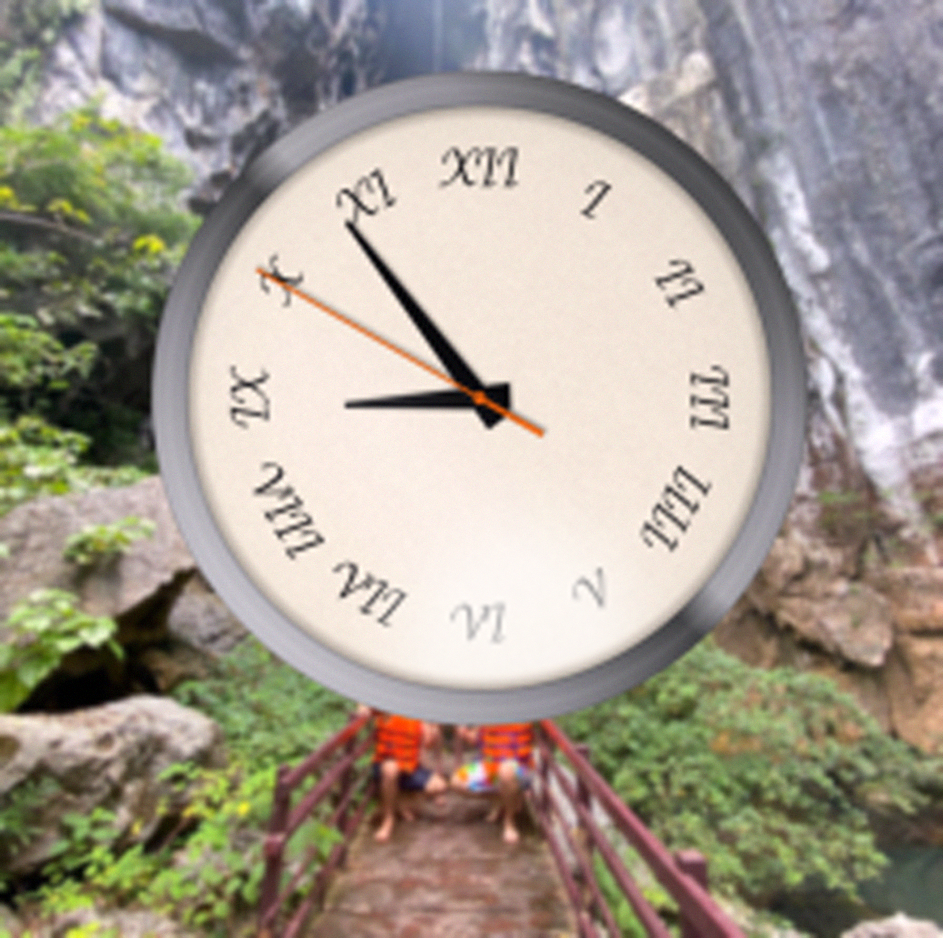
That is 8 h 53 min 50 s
